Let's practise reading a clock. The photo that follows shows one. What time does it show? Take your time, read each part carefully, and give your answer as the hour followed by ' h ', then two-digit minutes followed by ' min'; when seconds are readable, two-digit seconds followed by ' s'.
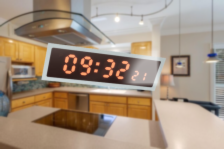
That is 9 h 32 min 21 s
